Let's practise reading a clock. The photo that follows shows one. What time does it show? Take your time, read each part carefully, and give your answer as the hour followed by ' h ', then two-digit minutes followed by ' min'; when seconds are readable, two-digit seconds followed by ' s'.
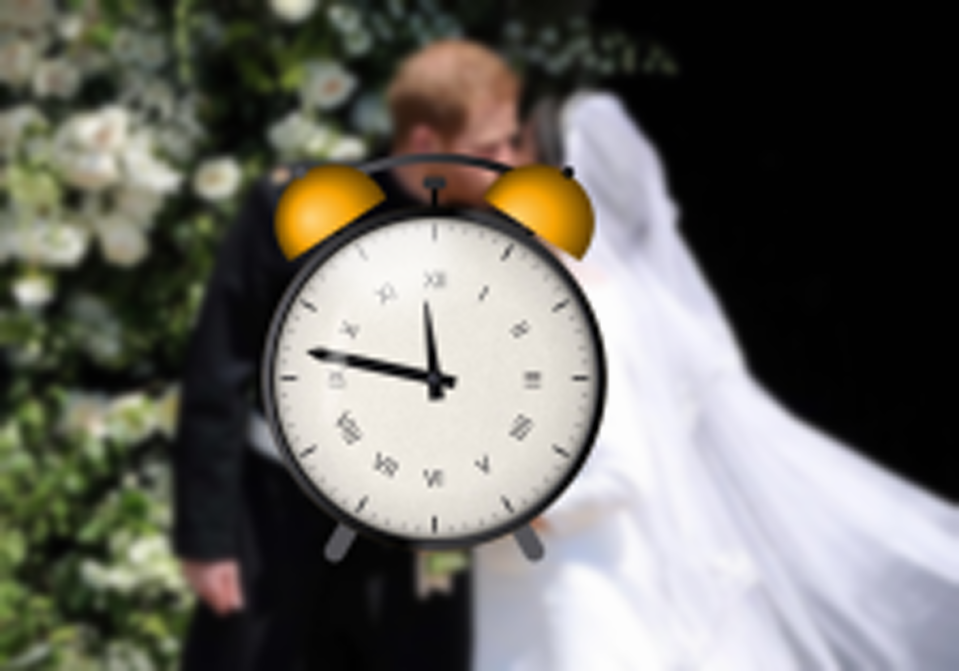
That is 11 h 47 min
